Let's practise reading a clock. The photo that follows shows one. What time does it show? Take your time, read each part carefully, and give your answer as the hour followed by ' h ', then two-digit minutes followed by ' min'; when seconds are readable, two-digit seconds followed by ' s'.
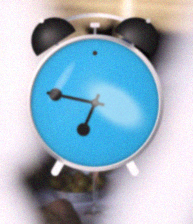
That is 6 h 47 min
